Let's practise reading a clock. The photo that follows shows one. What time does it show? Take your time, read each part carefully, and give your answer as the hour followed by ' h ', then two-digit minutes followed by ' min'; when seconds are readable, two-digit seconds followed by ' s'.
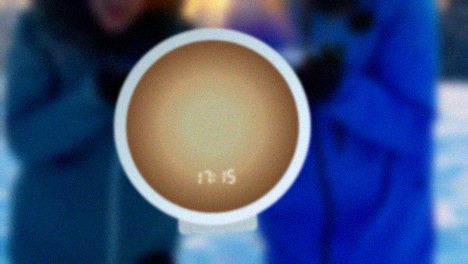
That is 17 h 15 min
